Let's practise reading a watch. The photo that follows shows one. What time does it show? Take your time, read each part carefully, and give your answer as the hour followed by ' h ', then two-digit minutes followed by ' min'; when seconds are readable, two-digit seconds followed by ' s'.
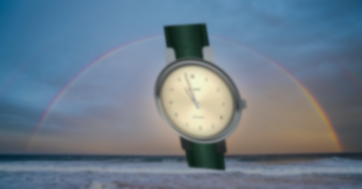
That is 10 h 58 min
